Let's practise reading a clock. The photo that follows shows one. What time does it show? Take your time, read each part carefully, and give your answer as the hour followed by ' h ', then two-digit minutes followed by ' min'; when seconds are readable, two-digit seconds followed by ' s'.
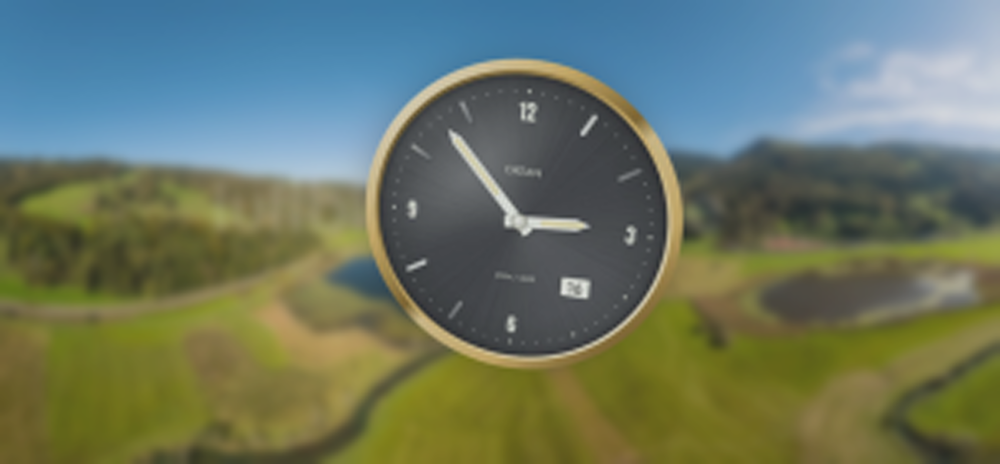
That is 2 h 53 min
